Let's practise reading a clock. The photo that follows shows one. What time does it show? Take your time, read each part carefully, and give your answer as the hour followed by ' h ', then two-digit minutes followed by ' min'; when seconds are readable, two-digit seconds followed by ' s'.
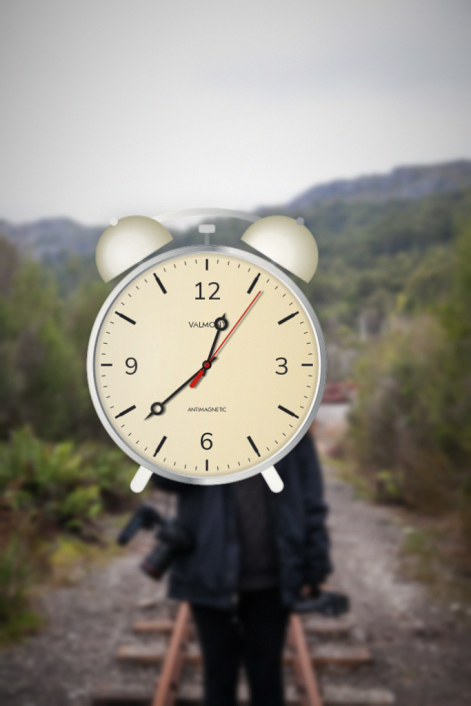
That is 12 h 38 min 06 s
